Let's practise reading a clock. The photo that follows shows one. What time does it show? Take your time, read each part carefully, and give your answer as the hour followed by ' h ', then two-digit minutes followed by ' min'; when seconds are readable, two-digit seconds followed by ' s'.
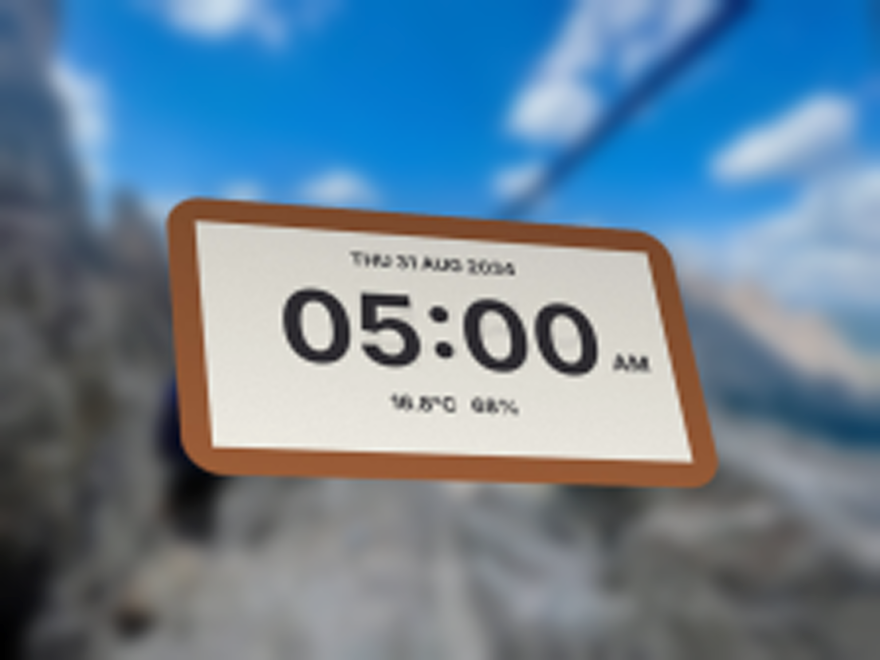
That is 5 h 00 min
